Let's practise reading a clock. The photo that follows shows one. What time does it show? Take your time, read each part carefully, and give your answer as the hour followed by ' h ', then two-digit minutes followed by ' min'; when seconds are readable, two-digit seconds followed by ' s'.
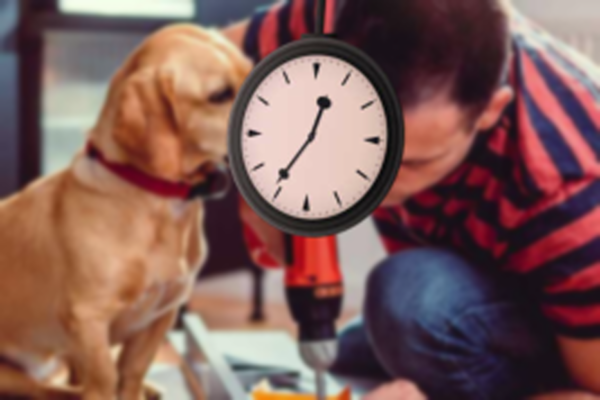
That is 12 h 36 min
